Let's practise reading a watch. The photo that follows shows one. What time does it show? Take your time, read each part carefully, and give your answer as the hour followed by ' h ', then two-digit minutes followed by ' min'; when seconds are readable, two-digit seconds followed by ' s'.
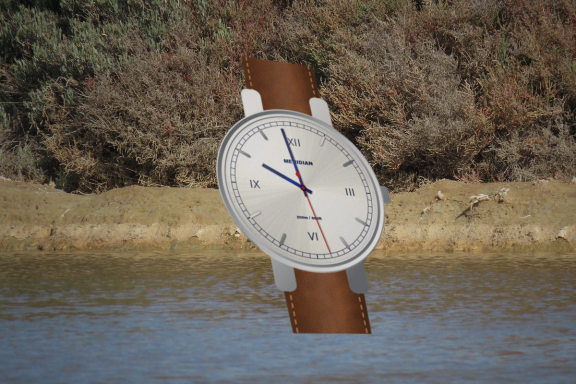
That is 9 h 58 min 28 s
